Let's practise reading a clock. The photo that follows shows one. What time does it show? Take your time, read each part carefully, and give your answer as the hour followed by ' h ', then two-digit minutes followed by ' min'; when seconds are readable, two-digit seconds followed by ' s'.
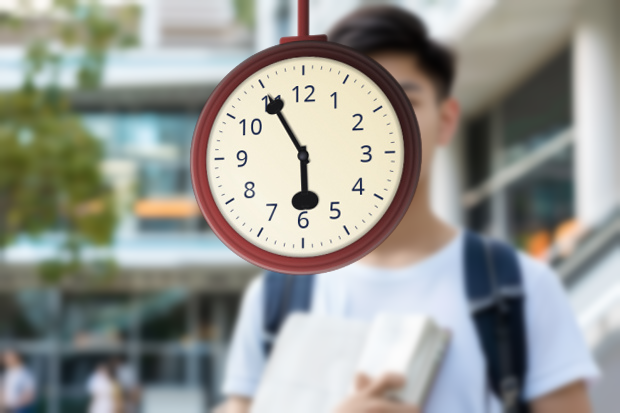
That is 5 h 55 min
